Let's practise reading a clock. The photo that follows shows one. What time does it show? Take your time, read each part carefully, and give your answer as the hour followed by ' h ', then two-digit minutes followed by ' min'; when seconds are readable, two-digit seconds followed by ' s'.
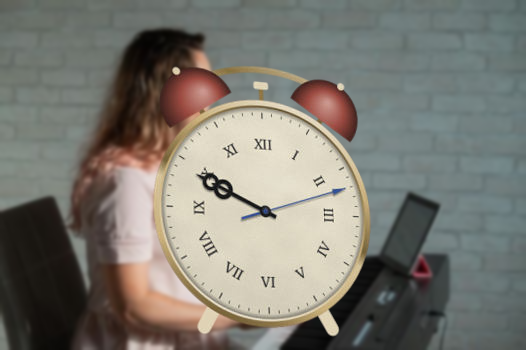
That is 9 h 49 min 12 s
